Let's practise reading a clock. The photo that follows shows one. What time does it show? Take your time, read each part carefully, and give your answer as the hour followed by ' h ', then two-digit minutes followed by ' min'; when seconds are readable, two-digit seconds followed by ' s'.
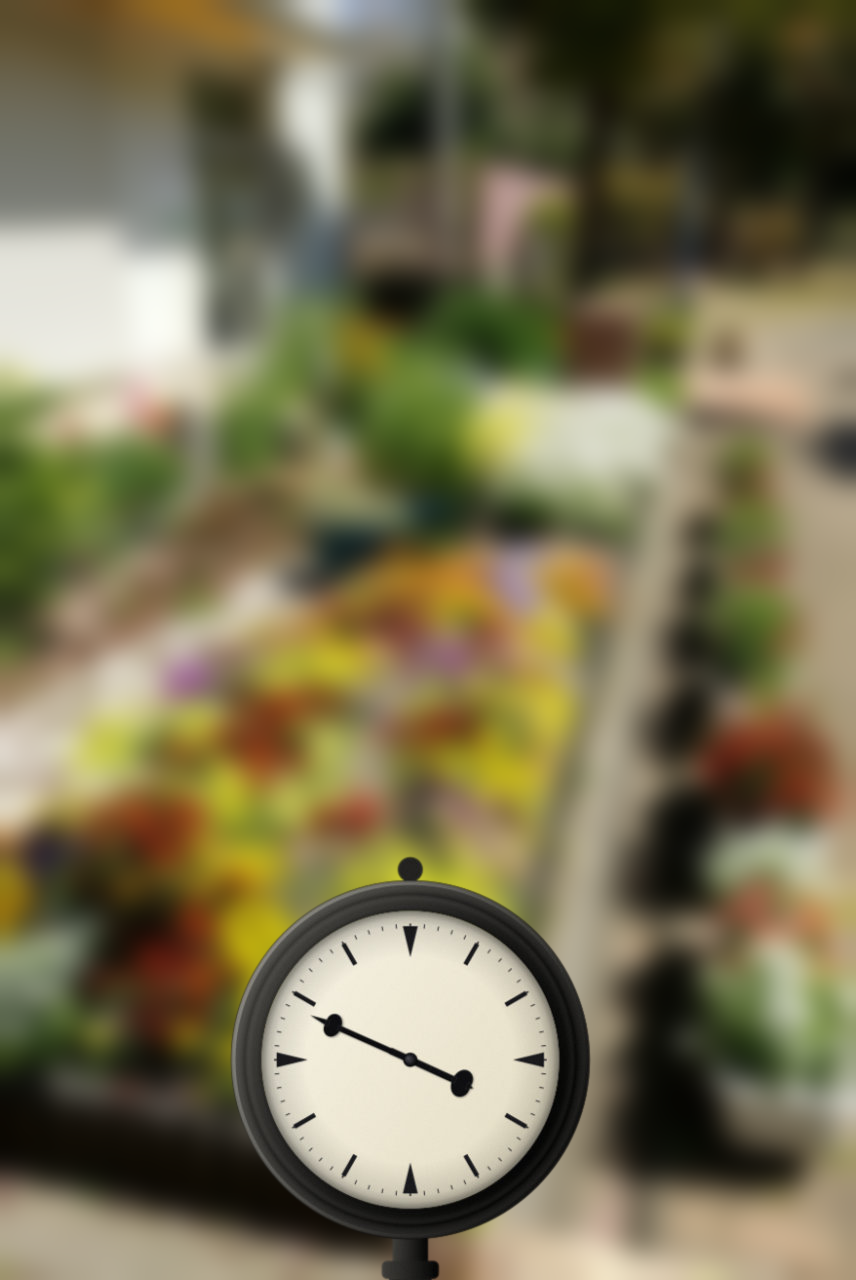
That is 3 h 49 min
